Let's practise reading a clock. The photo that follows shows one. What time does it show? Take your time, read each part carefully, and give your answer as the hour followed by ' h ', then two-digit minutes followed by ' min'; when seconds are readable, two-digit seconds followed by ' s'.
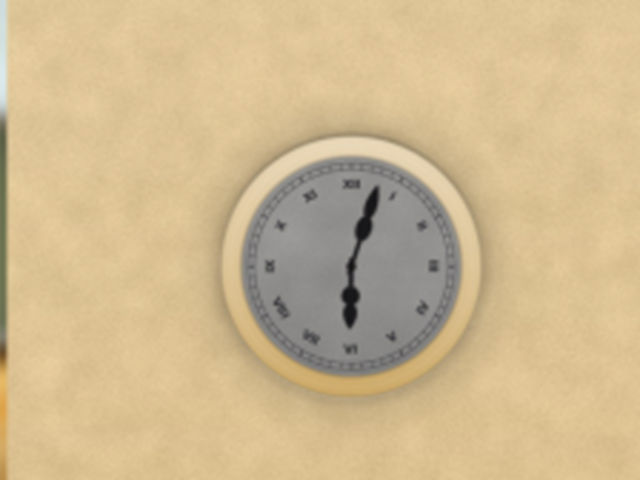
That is 6 h 03 min
